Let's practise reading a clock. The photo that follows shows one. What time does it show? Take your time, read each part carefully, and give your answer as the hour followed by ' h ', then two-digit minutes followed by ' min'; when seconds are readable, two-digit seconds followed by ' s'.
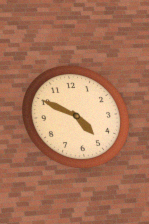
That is 4 h 50 min
